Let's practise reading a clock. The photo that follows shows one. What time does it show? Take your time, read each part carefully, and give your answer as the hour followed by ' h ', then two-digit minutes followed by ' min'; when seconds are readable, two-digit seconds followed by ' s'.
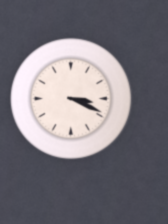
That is 3 h 19 min
